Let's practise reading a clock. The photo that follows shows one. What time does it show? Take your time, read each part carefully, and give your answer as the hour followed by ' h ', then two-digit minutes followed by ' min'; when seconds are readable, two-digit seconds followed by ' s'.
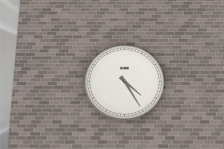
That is 4 h 25 min
